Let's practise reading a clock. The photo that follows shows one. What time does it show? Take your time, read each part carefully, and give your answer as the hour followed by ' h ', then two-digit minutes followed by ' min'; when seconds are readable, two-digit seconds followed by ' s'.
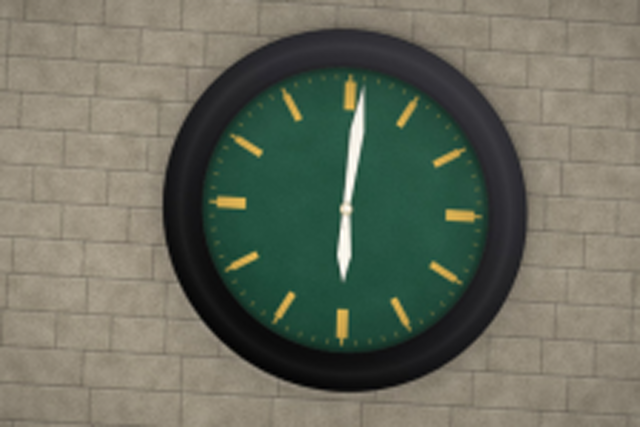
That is 6 h 01 min
